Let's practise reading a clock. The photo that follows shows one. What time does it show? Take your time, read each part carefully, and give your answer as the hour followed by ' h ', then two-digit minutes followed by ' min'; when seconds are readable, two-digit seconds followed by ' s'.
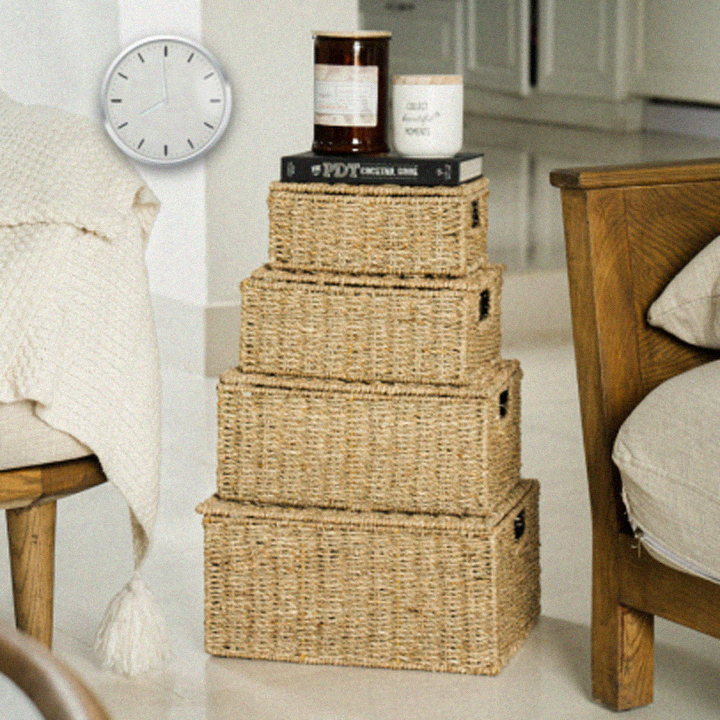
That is 7 h 59 min
